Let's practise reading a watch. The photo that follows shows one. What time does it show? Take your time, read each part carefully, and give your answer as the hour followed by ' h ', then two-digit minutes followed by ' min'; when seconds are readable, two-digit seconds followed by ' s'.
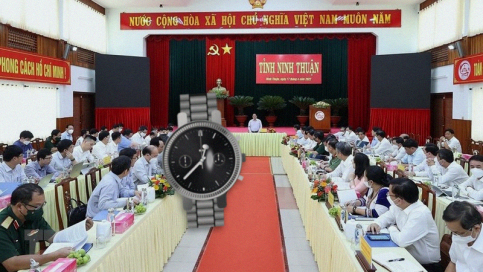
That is 12 h 38 min
